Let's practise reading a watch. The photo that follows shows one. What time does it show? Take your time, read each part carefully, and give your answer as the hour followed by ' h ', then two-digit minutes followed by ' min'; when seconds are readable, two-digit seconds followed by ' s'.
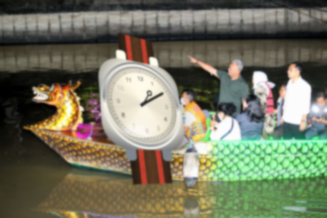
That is 1 h 10 min
